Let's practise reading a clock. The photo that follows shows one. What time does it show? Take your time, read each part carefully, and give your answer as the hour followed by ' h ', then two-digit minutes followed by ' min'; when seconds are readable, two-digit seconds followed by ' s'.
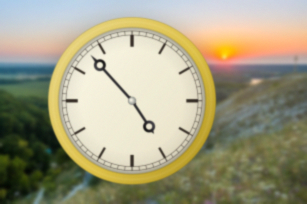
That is 4 h 53 min
